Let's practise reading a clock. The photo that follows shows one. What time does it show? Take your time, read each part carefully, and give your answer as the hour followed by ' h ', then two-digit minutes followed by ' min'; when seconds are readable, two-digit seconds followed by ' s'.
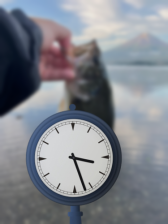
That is 3 h 27 min
